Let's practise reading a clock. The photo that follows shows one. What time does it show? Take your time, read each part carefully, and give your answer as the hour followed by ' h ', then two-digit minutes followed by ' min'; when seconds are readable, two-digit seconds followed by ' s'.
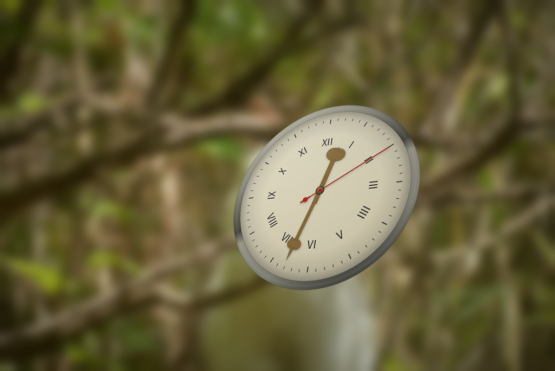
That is 12 h 33 min 10 s
